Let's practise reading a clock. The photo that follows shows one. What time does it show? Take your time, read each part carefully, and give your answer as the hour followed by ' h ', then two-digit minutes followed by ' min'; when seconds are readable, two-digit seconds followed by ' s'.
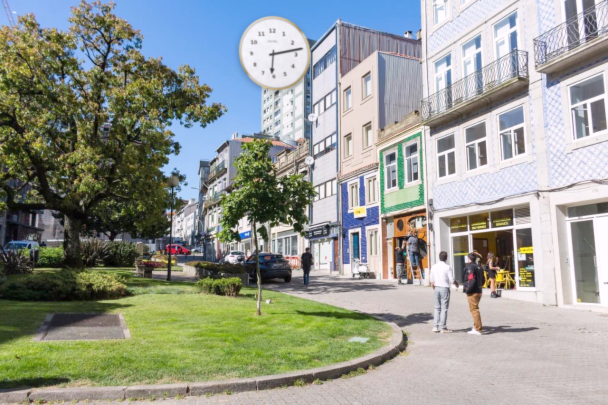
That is 6 h 13 min
